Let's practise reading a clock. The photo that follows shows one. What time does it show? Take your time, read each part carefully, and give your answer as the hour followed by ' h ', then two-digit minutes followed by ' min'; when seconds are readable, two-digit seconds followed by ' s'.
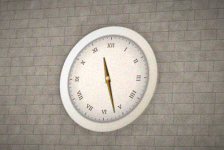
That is 11 h 27 min
